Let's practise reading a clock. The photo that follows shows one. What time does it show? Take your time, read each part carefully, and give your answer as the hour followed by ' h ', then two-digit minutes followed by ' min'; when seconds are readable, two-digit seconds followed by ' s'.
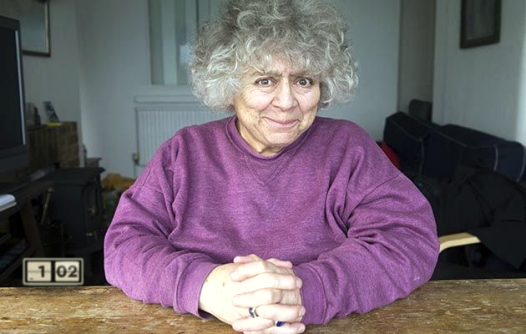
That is 1 h 02 min
